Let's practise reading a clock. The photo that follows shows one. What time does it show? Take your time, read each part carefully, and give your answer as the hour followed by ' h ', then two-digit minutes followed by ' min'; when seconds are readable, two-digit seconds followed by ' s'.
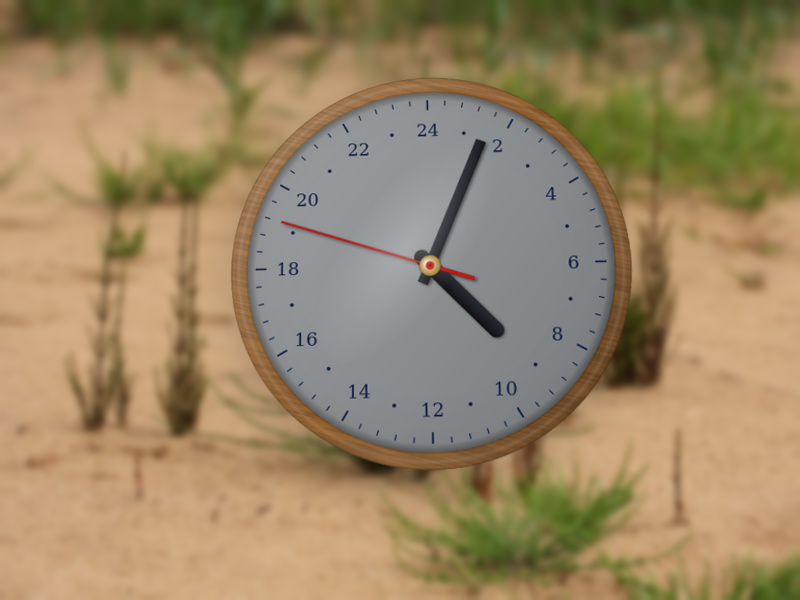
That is 9 h 03 min 48 s
